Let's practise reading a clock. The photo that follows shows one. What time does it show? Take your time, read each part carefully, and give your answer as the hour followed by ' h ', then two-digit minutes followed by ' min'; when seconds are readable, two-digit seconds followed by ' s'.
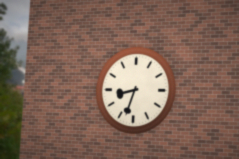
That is 8 h 33 min
